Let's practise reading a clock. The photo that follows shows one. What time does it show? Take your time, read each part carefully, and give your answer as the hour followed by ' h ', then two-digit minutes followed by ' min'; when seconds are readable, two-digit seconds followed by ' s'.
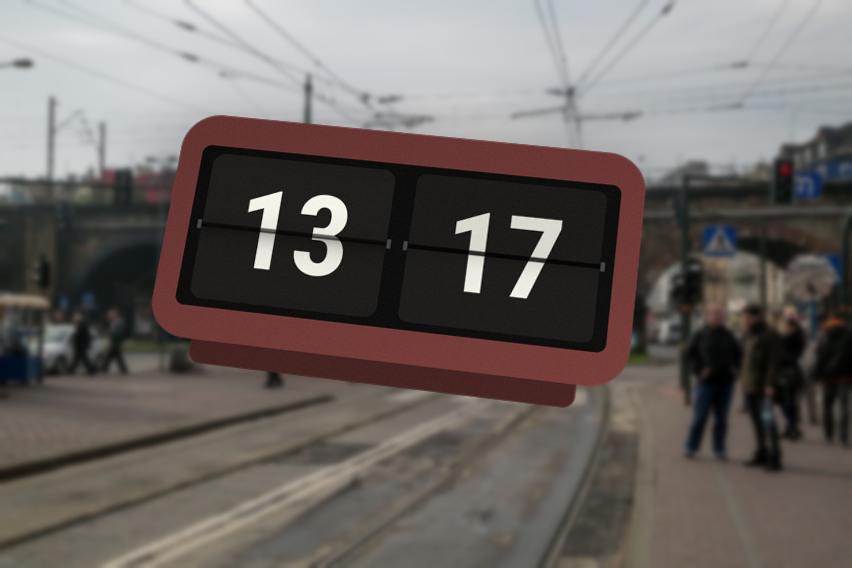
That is 13 h 17 min
